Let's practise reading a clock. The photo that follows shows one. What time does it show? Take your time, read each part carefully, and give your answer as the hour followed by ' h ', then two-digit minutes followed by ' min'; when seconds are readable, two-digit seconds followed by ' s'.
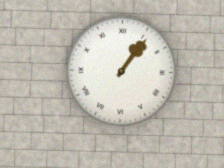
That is 1 h 06 min
